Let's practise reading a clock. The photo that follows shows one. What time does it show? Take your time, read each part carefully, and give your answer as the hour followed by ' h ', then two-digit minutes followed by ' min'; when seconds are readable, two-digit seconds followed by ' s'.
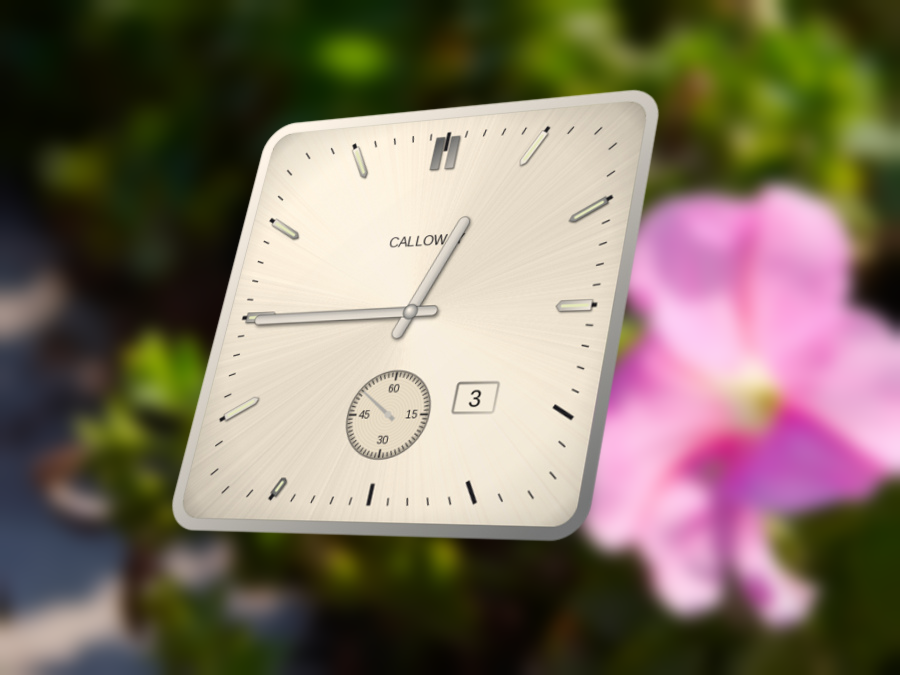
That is 12 h 44 min 51 s
